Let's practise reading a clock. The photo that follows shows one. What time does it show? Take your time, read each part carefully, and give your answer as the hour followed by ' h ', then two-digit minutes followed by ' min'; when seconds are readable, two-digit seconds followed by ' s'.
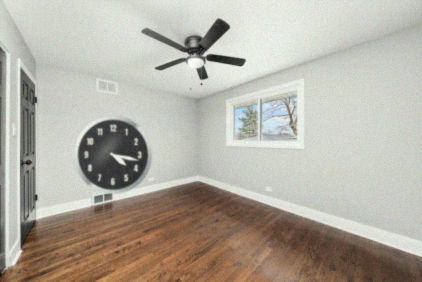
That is 4 h 17 min
